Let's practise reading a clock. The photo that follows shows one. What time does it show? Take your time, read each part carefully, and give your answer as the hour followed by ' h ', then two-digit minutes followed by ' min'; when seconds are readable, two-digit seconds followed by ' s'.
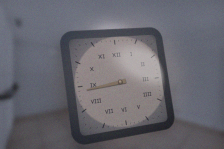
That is 8 h 44 min
